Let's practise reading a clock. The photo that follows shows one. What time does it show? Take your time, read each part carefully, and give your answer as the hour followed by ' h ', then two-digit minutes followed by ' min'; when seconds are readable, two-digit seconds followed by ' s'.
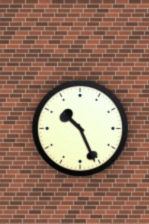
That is 10 h 26 min
